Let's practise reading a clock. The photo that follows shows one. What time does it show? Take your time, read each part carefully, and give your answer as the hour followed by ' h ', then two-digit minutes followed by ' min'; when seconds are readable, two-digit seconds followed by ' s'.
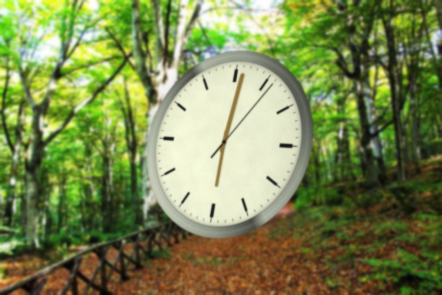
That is 6 h 01 min 06 s
